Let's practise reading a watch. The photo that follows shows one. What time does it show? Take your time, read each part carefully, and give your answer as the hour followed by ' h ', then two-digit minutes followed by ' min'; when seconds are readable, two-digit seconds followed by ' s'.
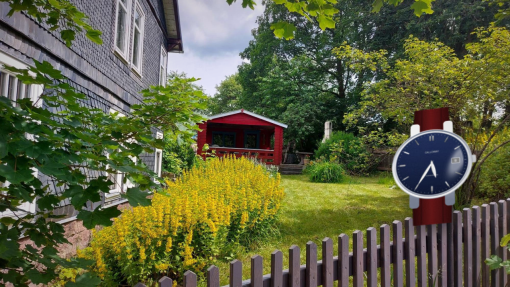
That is 5 h 35 min
